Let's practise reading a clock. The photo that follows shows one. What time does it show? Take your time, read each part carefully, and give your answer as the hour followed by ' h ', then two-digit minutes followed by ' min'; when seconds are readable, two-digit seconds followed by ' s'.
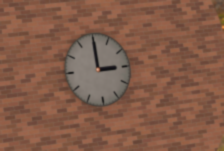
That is 3 h 00 min
